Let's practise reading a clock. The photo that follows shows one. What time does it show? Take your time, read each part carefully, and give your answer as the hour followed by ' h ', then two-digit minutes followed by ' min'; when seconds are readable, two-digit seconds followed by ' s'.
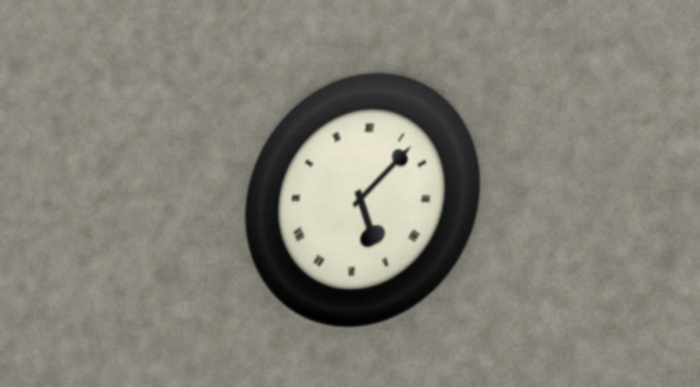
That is 5 h 07 min
